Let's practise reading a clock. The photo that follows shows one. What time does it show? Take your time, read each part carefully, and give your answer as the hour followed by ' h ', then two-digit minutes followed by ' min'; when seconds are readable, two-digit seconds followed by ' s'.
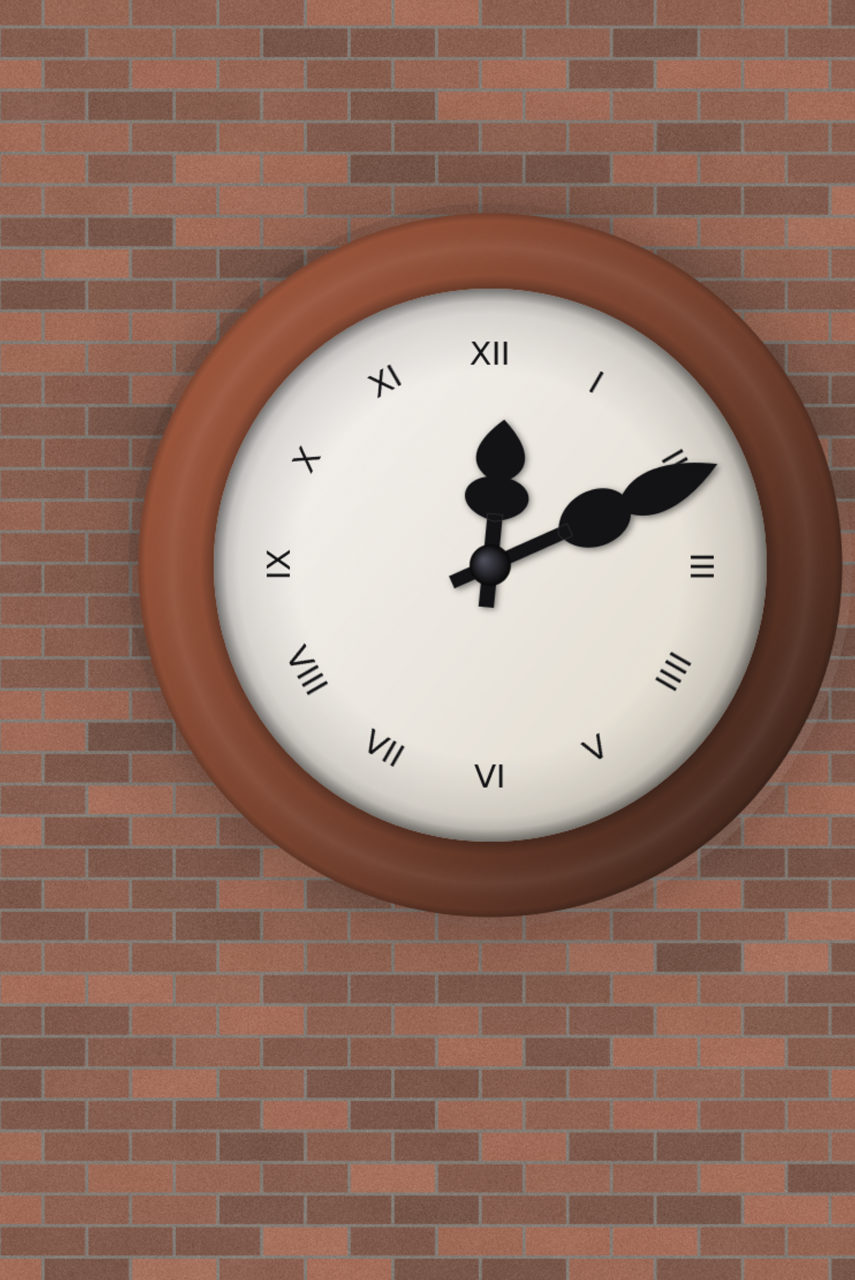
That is 12 h 11 min
